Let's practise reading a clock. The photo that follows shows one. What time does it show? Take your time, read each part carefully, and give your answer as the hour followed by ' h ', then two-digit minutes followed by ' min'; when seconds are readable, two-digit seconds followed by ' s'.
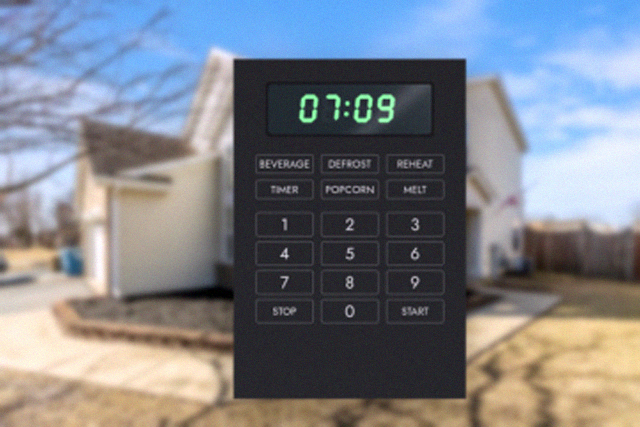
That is 7 h 09 min
